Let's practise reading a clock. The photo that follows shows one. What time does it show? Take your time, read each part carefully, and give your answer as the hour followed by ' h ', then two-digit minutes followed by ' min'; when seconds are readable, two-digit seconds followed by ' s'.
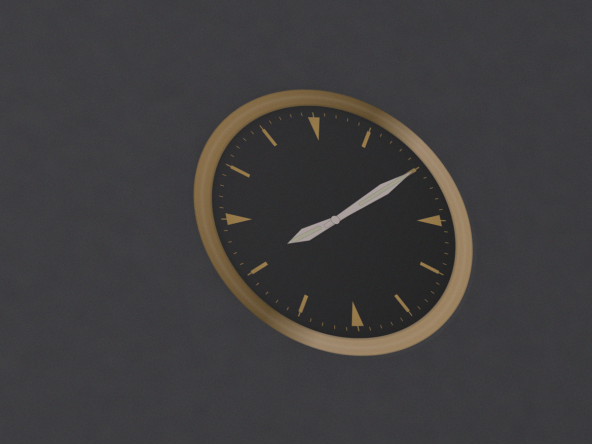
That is 8 h 10 min
